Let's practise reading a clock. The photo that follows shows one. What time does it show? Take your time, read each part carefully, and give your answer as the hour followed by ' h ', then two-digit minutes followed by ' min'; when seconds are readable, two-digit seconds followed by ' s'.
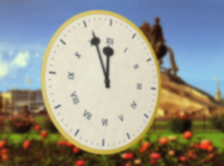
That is 11 h 56 min
